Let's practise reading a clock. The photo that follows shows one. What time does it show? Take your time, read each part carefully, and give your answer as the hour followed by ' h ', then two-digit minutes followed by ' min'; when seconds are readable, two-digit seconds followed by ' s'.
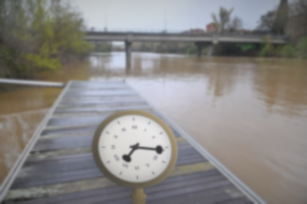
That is 7 h 16 min
